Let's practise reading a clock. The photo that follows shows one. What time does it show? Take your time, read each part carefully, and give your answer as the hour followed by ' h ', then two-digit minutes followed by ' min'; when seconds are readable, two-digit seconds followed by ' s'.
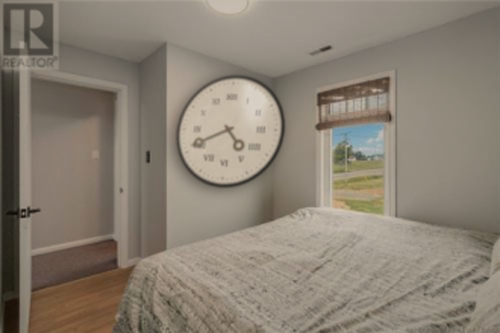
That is 4 h 41 min
